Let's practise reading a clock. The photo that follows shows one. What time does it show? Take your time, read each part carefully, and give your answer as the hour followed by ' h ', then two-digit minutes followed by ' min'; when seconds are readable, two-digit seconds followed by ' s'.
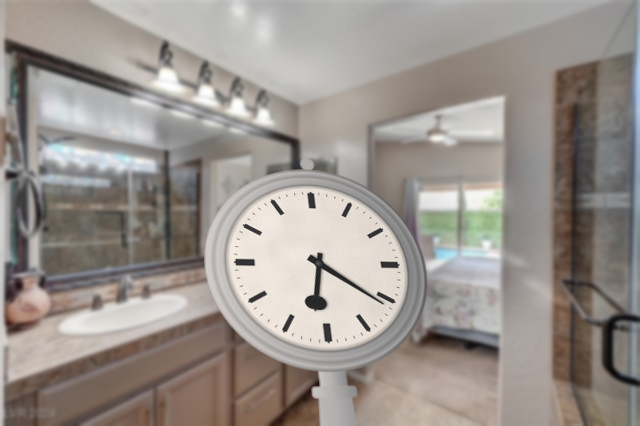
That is 6 h 21 min
